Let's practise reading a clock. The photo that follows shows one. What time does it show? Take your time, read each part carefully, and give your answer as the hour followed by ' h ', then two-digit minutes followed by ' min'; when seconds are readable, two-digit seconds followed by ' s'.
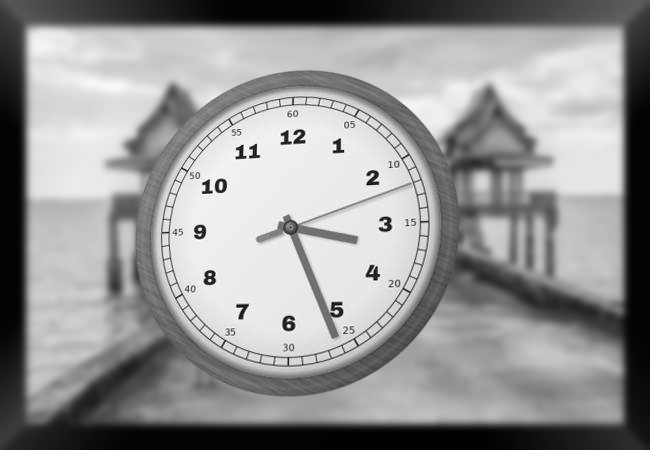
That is 3 h 26 min 12 s
